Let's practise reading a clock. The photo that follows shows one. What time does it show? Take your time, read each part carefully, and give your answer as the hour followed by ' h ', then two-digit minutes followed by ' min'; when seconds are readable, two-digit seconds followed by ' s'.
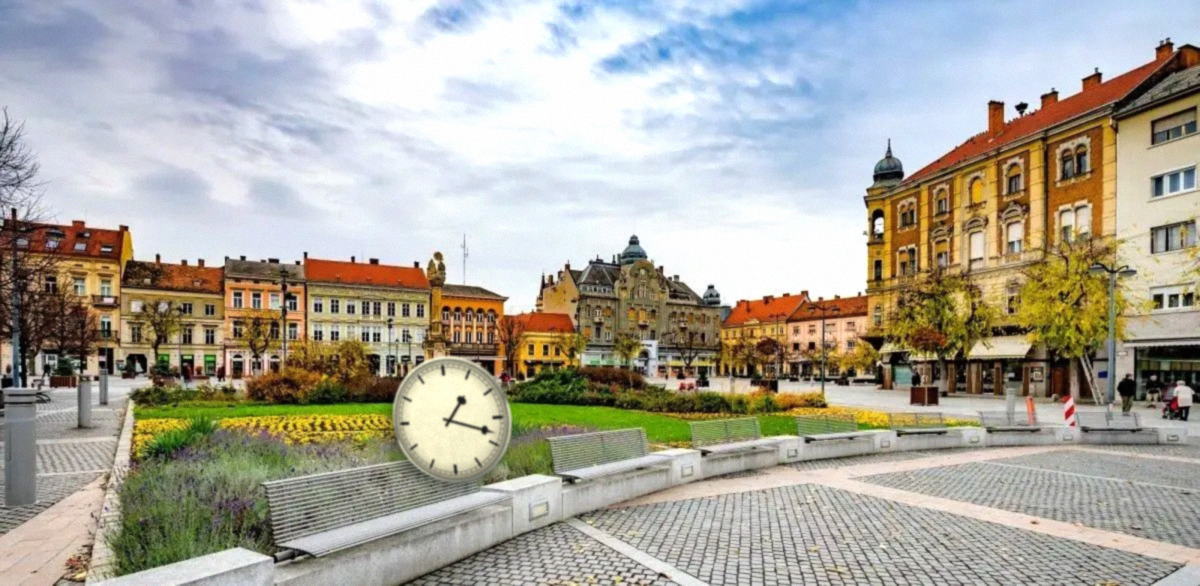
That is 1 h 18 min
